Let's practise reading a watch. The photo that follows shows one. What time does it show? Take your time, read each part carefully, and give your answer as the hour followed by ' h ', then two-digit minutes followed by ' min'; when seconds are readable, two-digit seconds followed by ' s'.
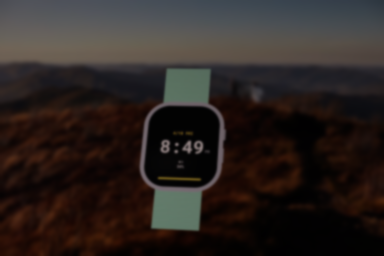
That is 8 h 49 min
